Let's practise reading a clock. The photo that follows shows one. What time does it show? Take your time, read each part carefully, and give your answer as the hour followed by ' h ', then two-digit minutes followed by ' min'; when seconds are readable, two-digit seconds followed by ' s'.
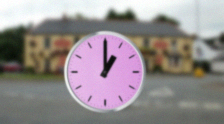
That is 1 h 00 min
